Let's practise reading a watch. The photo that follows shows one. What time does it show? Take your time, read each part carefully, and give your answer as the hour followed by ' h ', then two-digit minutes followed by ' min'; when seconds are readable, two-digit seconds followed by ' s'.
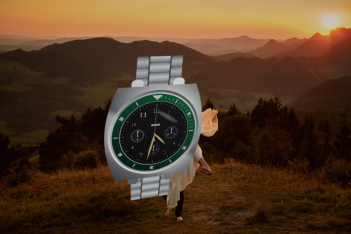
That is 4 h 32 min
